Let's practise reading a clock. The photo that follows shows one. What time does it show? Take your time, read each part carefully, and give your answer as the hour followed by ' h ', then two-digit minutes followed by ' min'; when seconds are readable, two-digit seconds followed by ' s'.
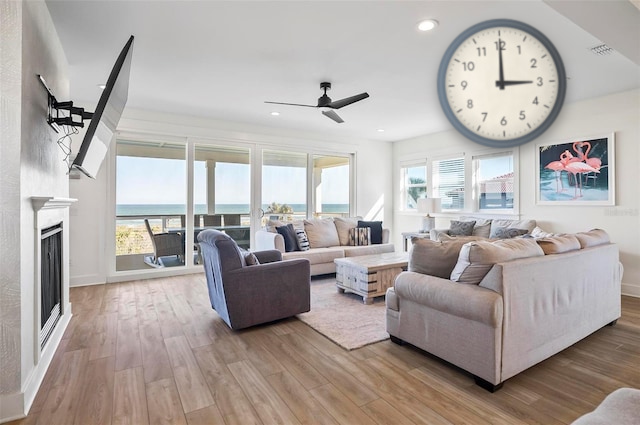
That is 3 h 00 min
